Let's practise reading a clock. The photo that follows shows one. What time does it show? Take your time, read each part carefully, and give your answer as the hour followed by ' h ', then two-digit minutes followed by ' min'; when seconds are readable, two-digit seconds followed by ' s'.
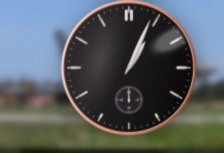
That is 1 h 04 min
